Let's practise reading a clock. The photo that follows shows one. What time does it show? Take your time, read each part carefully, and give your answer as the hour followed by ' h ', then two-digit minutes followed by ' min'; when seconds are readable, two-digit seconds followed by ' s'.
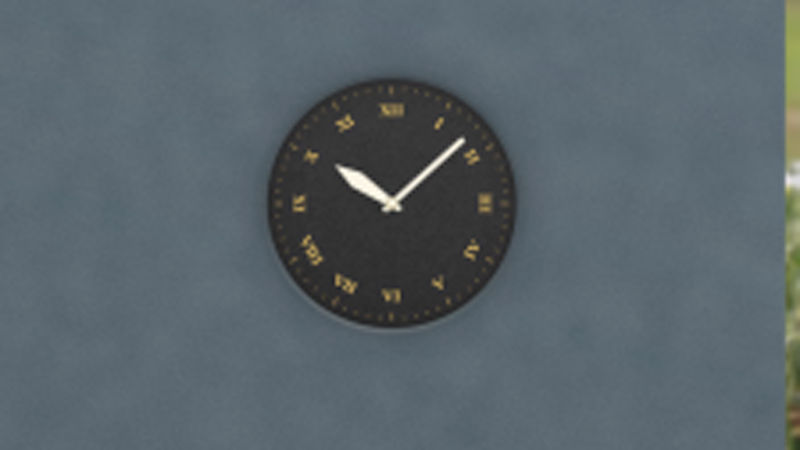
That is 10 h 08 min
